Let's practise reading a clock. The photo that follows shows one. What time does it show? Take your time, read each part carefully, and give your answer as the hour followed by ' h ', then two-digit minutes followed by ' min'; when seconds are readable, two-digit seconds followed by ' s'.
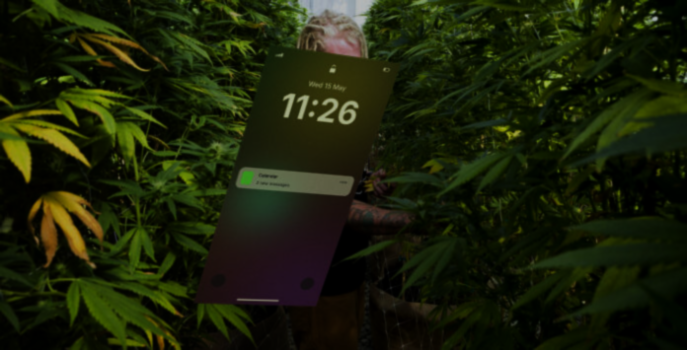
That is 11 h 26 min
